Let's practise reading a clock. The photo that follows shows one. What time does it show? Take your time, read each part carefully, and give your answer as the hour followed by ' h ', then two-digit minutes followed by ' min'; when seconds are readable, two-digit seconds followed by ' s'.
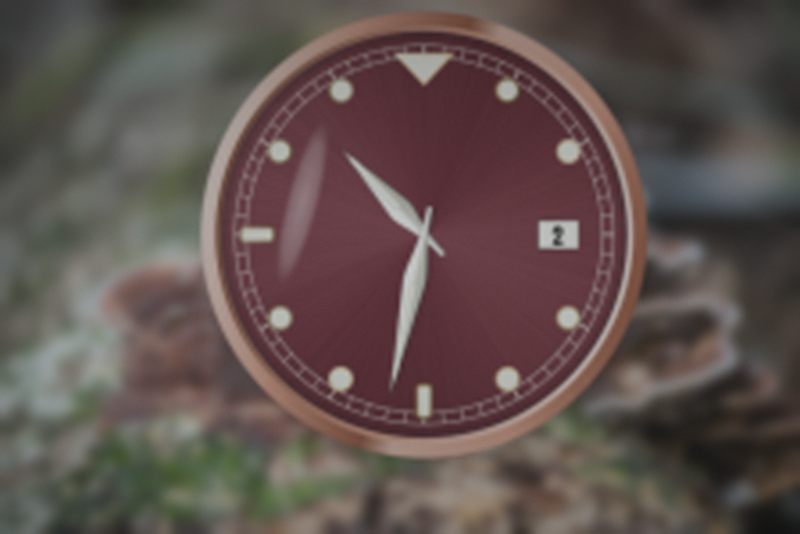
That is 10 h 32 min
